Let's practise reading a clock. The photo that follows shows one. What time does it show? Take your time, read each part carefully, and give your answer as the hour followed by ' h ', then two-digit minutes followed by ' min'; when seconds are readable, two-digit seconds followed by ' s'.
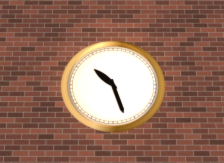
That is 10 h 27 min
